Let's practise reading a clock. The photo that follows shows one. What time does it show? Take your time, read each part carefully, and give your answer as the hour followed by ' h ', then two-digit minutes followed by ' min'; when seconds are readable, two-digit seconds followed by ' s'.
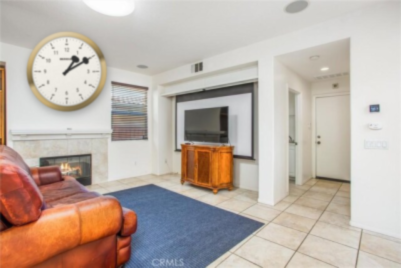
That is 1 h 10 min
